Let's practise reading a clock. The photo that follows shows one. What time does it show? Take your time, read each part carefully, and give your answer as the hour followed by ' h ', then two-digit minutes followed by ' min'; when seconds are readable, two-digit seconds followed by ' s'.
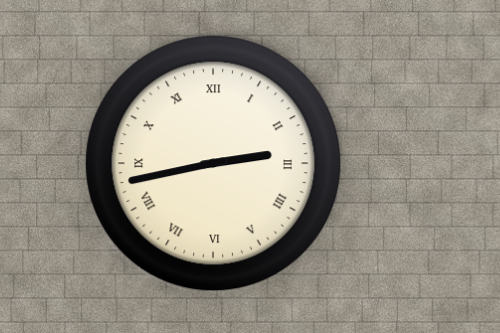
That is 2 h 43 min
